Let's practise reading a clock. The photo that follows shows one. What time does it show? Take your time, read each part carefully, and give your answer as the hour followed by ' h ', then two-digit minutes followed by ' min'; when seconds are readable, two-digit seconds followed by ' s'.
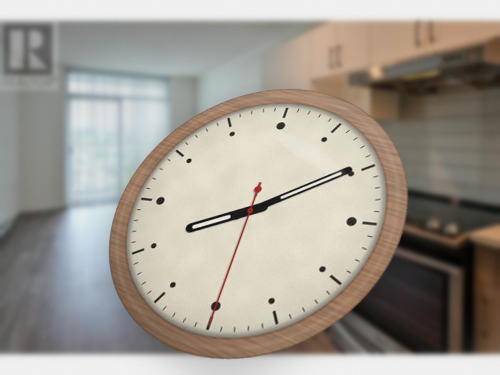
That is 8 h 09 min 30 s
